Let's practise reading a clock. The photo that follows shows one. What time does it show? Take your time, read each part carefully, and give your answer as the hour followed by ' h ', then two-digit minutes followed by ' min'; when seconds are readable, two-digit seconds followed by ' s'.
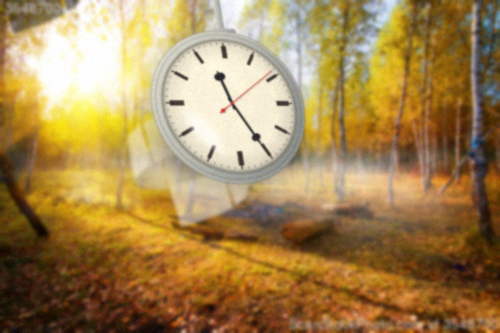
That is 11 h 25 min 09 s
